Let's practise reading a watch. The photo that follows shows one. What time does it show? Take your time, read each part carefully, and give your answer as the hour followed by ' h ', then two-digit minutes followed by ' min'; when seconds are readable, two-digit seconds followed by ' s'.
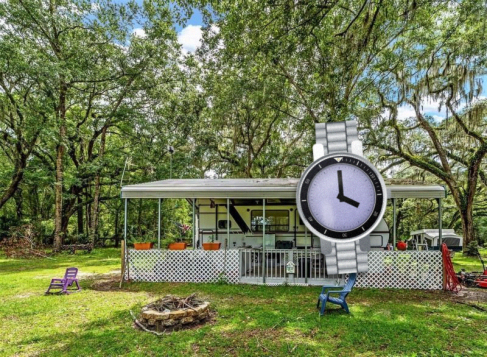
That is 4 h 00 min
